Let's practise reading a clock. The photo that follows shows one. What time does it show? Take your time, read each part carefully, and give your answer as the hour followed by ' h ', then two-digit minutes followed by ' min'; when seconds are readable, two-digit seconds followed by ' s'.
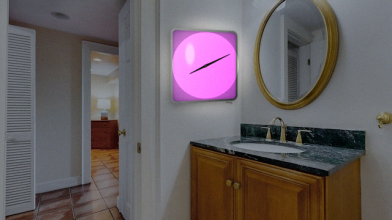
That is 8 h 11 min
